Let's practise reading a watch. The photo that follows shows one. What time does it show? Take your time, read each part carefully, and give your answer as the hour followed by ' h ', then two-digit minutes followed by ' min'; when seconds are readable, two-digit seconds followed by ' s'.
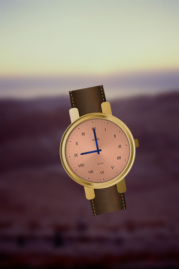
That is 9 h 00 min
